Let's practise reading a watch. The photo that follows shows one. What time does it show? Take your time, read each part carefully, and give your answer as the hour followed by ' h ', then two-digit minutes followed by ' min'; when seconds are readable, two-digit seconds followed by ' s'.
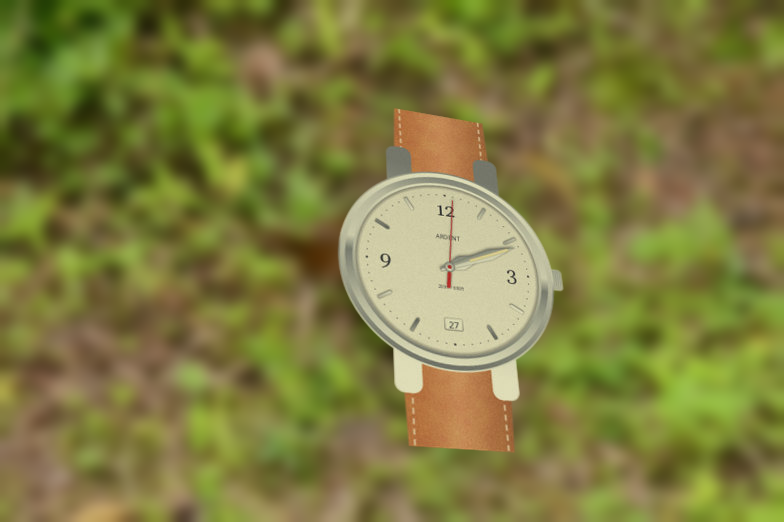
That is 2 h 11 min 01 s
